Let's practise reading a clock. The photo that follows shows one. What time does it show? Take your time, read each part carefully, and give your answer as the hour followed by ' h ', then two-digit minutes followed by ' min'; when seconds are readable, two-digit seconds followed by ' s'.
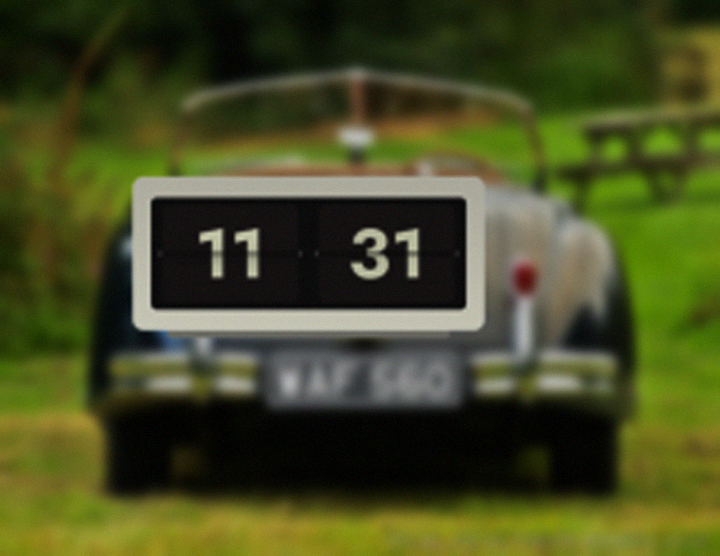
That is 11 h 31 min
